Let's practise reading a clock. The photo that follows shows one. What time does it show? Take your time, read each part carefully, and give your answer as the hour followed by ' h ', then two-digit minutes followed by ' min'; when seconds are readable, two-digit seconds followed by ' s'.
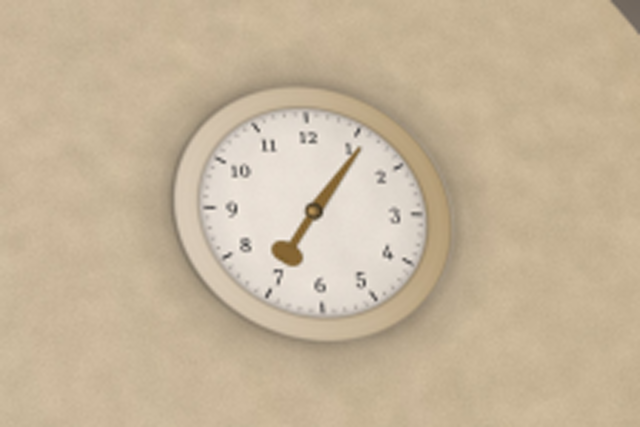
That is 7 h 06 min
